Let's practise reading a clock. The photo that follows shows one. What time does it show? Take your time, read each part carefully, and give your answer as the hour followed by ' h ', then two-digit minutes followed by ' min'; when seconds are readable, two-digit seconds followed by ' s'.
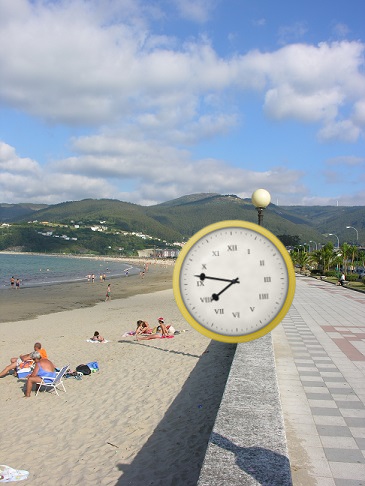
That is 7 h 47 min
